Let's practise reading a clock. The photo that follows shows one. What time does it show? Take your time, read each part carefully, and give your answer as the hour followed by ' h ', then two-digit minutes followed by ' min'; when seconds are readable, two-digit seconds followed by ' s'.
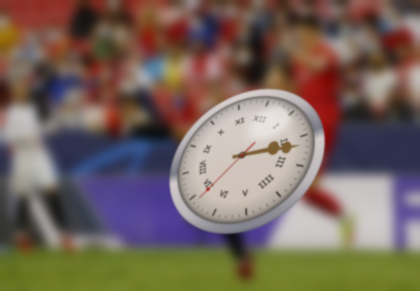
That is 2 h 11 min 34 s
